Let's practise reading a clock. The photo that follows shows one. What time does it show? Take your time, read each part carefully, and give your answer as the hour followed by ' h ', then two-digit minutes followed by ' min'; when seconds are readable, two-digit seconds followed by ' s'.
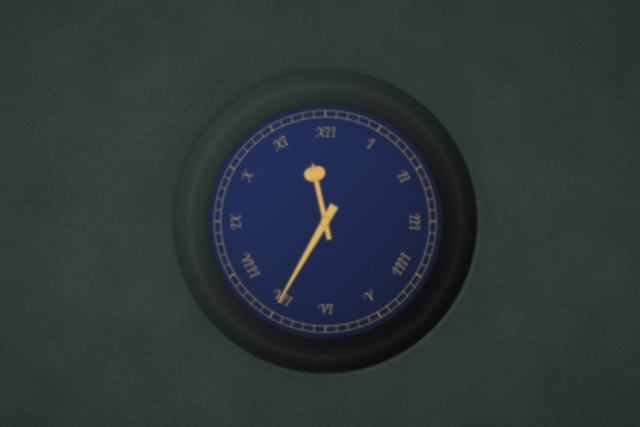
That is 11 h 35 min
